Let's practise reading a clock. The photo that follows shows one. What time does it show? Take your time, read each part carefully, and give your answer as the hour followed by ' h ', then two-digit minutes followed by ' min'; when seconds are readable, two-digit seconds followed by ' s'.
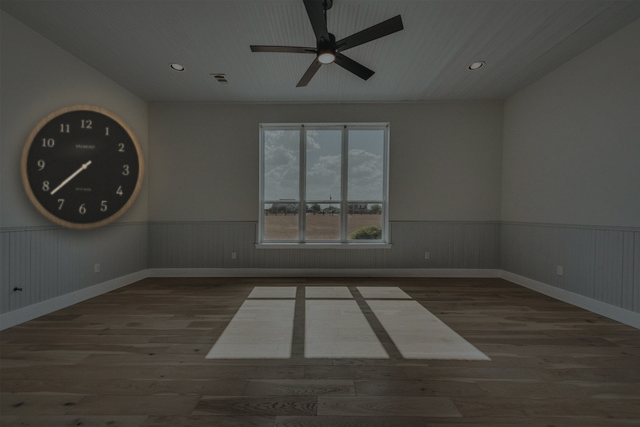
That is 7 h 38 min
